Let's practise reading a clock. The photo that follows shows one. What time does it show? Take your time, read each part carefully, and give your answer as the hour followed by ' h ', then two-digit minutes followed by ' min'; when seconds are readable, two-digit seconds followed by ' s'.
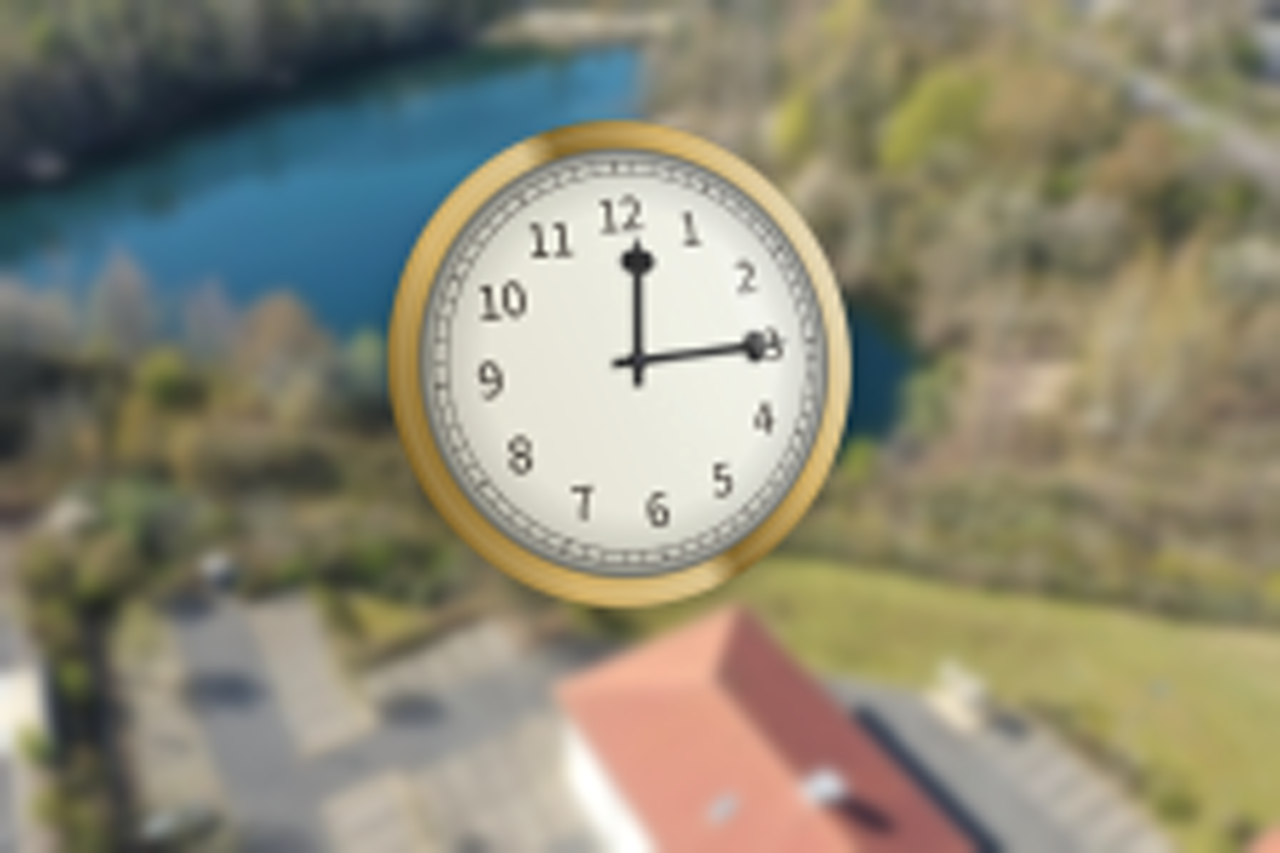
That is 12 h 15 min
